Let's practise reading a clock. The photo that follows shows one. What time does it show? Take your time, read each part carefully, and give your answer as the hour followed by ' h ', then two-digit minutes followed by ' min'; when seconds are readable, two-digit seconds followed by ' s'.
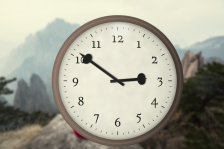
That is 2 h 51 min
